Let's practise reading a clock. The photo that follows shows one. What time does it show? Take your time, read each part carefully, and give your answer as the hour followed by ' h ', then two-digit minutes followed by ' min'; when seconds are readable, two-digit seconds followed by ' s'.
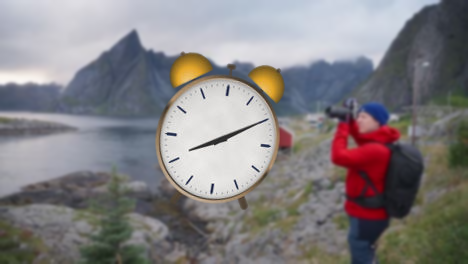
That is 8 h 10 min
